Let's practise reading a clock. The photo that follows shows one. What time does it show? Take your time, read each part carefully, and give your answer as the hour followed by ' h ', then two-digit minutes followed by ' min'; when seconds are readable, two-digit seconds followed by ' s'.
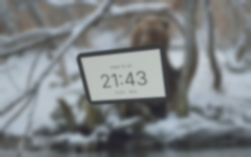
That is 21 h 43 min
